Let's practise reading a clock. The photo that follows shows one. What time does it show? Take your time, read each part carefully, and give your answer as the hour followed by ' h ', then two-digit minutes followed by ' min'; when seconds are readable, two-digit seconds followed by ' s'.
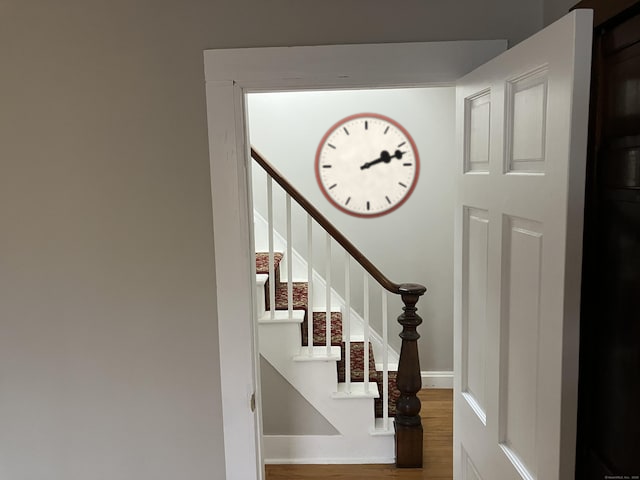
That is 2 h 12 min
